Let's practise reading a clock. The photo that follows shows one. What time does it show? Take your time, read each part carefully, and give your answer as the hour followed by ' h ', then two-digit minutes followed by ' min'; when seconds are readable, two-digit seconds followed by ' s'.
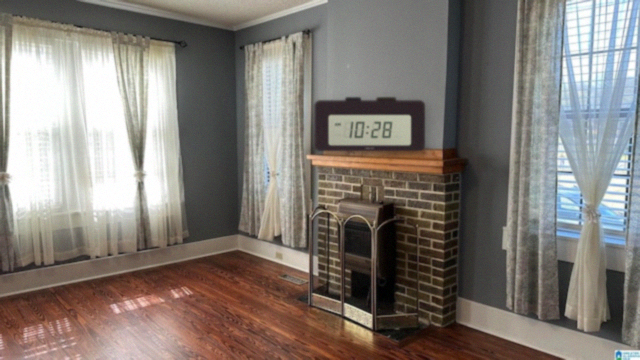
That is 10 h 28 min
